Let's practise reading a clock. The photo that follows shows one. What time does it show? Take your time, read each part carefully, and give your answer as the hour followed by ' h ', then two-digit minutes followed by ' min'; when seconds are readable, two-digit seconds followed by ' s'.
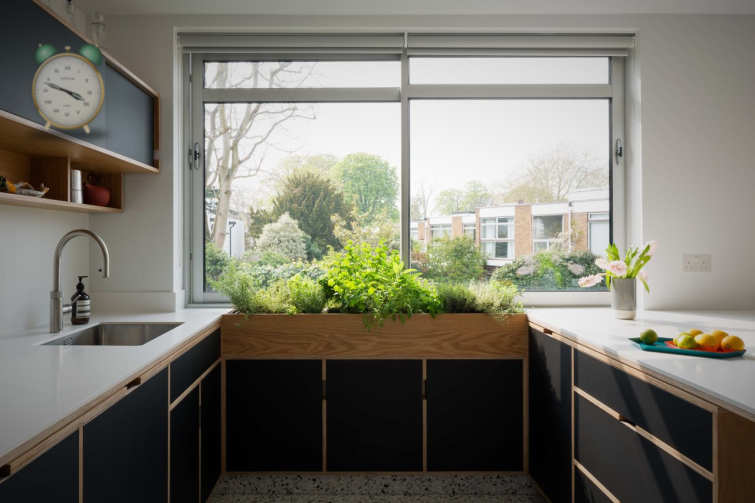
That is 3 h 48 min
